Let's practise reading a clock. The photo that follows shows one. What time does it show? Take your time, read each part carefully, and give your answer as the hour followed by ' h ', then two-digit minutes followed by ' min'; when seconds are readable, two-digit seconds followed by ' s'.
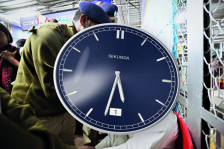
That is 5 h 32 min
